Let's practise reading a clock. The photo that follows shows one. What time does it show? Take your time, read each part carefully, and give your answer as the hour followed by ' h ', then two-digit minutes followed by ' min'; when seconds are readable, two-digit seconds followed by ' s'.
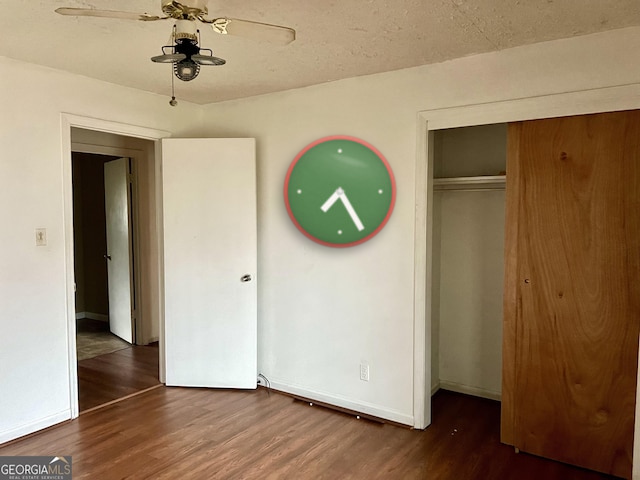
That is 7 h 25 min
